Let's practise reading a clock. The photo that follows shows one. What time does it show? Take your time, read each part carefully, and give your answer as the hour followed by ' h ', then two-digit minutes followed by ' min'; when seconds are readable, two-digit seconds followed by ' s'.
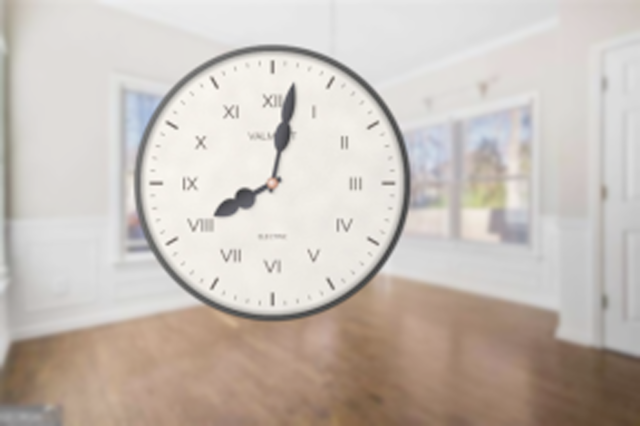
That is 8 h 02 min
